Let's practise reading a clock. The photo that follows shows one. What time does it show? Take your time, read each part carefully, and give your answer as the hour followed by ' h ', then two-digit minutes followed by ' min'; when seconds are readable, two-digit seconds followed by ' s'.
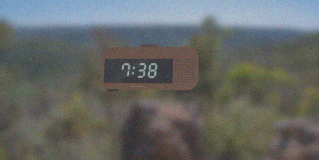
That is 7 h 38 min
